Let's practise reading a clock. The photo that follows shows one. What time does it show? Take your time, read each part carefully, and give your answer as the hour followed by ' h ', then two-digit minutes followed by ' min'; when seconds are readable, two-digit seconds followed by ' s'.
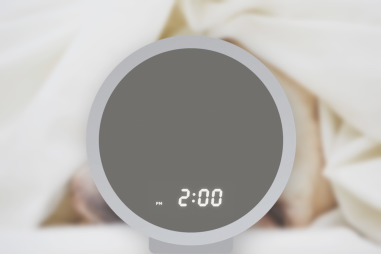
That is 2 h 00 min
